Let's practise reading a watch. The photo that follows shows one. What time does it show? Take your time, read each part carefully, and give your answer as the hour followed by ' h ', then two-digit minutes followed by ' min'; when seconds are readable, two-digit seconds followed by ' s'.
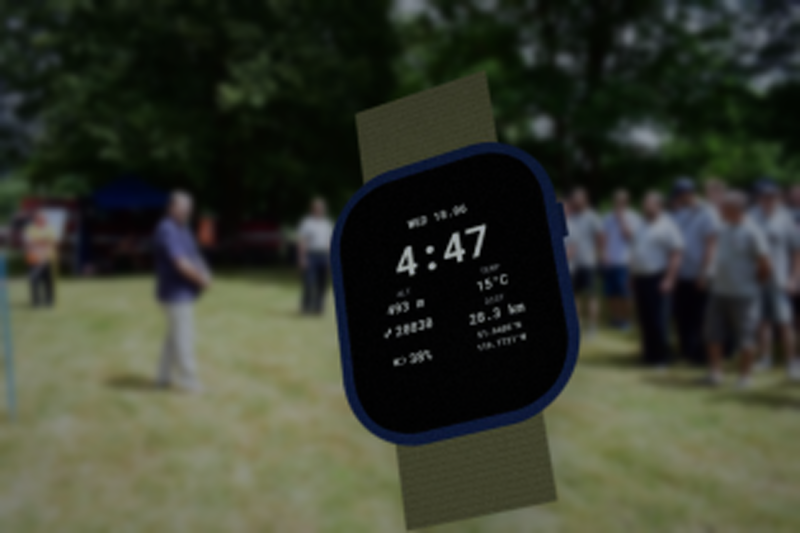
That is 4 h 47 min
